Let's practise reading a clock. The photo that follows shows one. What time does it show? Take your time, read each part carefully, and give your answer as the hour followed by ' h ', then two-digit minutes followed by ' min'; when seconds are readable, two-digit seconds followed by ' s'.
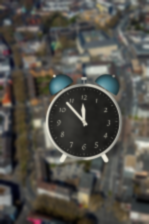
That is 11 h 53 min
